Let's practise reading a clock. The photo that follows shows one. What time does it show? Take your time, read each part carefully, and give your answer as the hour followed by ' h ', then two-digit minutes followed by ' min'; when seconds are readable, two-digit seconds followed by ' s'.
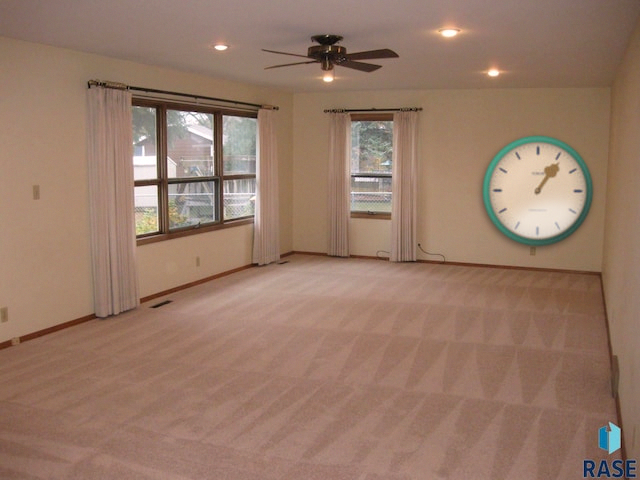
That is 1 h 06 min
